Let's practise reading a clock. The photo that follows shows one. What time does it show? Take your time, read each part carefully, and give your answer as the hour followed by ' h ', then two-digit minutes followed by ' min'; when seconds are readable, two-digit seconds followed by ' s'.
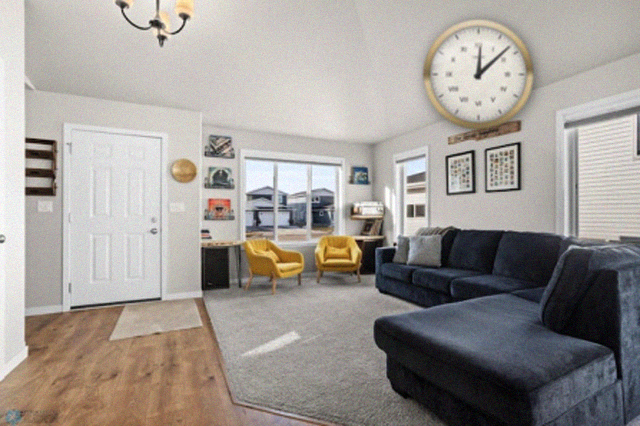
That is 12 h 08 min
